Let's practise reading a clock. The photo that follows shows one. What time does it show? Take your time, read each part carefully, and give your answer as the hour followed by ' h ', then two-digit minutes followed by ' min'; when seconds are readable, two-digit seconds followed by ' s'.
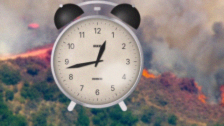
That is 12 h 43 min
